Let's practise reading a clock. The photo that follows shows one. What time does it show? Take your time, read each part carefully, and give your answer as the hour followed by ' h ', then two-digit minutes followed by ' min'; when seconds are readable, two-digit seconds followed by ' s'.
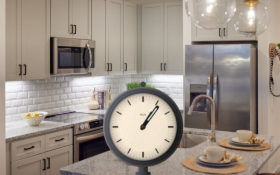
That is 1 h 06 min
